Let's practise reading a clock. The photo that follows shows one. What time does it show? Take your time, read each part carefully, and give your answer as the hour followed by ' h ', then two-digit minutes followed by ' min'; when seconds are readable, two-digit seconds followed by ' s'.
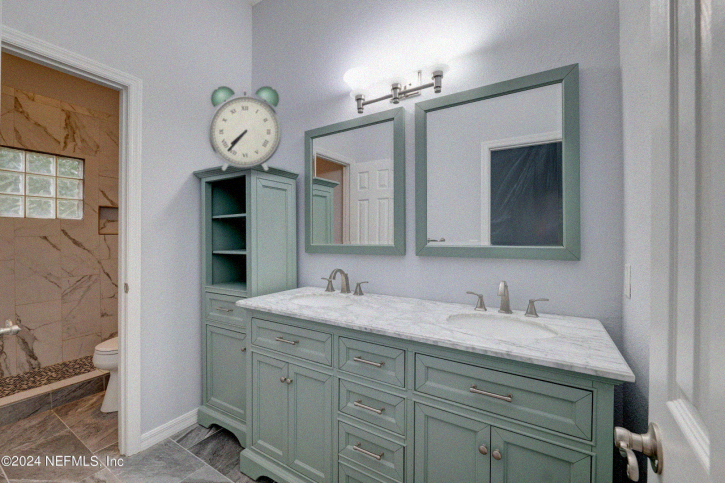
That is 7 h 37 min
